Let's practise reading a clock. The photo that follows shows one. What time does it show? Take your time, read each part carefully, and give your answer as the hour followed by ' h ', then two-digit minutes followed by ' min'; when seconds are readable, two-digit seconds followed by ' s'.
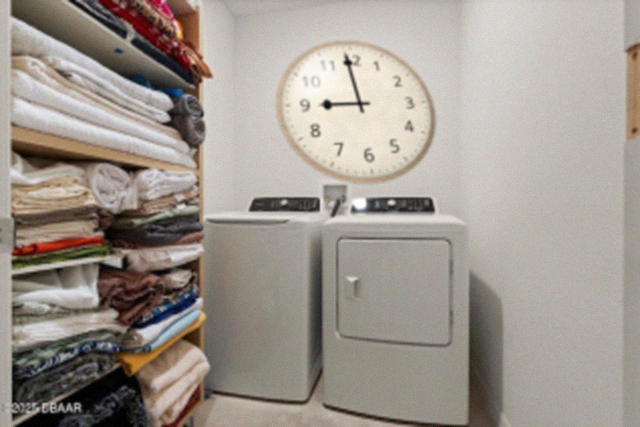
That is 8 h 59 min
